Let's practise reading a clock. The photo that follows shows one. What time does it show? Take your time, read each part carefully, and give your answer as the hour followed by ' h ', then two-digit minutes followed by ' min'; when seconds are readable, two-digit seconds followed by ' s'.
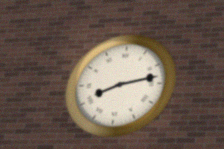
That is 8 h 13 min
